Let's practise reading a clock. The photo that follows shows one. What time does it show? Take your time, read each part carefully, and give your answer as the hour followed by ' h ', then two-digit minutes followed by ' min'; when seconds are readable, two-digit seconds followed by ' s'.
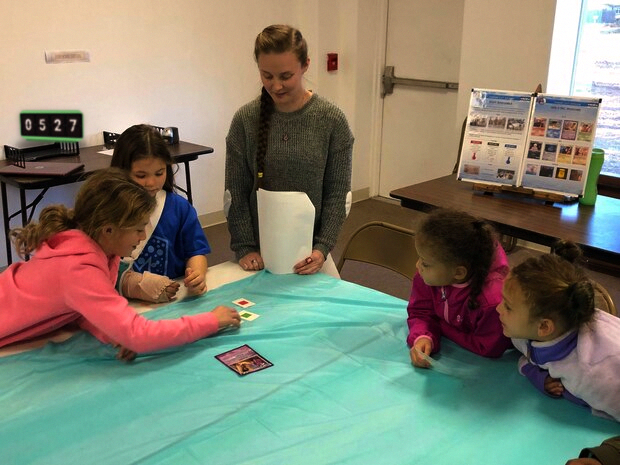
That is 5 h 27 min
